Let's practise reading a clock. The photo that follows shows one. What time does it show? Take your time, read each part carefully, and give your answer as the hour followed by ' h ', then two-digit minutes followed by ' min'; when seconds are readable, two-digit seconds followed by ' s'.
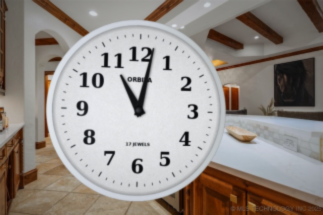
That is 11 h 02 min
